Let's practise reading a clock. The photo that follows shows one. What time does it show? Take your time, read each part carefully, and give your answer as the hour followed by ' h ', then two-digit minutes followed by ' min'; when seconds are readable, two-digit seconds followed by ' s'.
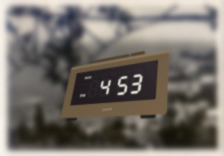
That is 4 h 53 min
